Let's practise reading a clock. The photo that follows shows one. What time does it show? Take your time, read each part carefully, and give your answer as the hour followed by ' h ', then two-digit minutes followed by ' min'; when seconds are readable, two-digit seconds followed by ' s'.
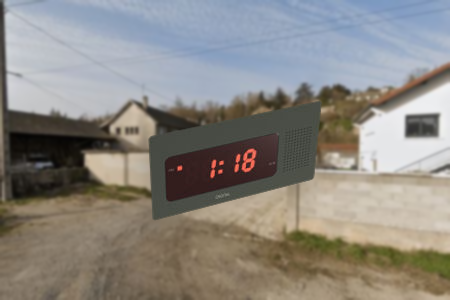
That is 1 h 18 min
